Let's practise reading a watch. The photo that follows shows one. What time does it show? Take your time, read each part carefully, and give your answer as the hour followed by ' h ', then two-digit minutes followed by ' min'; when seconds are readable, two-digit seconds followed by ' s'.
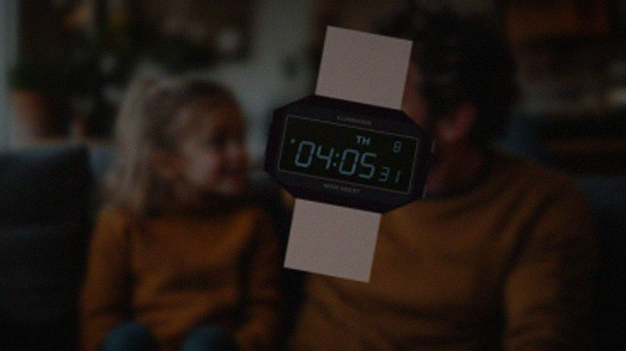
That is 4 h 05 min 31 s
